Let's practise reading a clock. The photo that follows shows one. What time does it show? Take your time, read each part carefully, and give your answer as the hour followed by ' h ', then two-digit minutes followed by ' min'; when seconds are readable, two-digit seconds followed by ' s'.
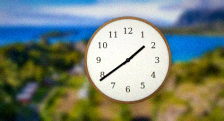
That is 1 h 39 min
